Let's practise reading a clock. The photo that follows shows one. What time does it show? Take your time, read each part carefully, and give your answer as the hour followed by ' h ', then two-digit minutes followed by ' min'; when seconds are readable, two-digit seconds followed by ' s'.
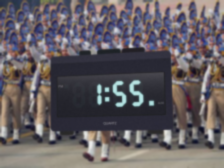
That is 1 h 55 min
